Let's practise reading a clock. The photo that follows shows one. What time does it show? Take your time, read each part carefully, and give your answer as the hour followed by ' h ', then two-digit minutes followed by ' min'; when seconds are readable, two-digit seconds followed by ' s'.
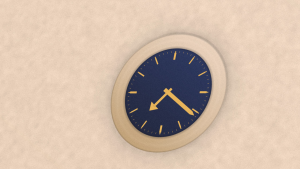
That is 7 h 21 min
